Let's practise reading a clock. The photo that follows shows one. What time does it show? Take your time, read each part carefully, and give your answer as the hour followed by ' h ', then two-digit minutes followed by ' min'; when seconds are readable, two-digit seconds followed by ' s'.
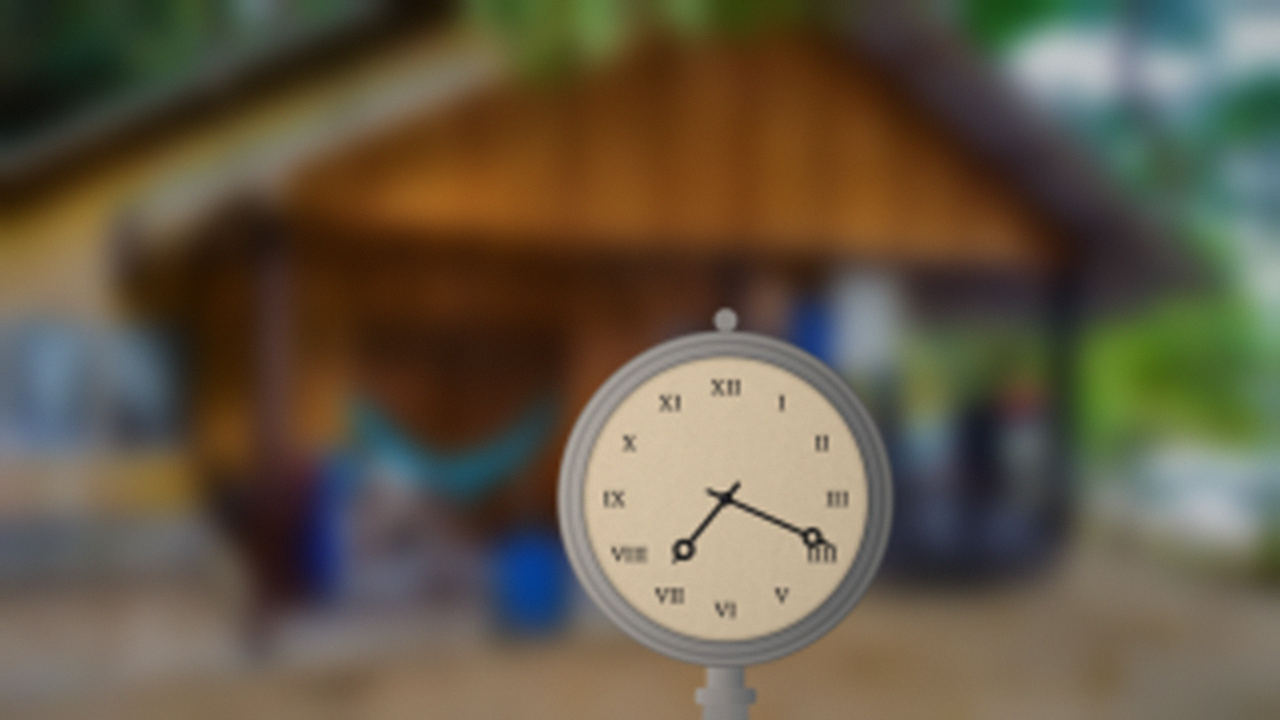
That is 7 h 19 min
